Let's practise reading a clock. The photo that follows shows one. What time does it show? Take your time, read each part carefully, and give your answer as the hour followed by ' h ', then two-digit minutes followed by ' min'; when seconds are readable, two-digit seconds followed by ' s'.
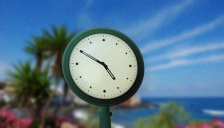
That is 4 h 50 min
